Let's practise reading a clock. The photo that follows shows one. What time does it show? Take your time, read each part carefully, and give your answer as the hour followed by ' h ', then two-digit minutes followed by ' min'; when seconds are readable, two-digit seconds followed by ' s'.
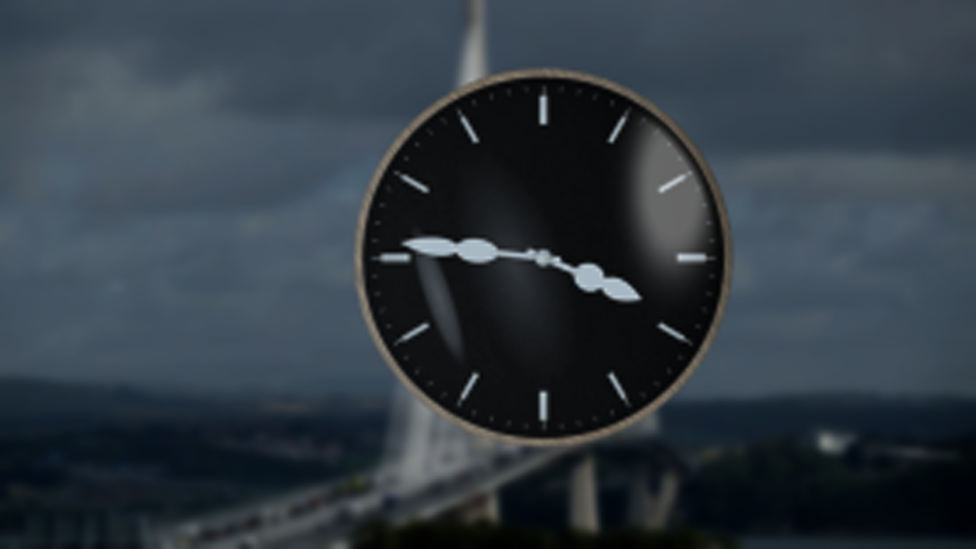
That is 3 h 46 min
